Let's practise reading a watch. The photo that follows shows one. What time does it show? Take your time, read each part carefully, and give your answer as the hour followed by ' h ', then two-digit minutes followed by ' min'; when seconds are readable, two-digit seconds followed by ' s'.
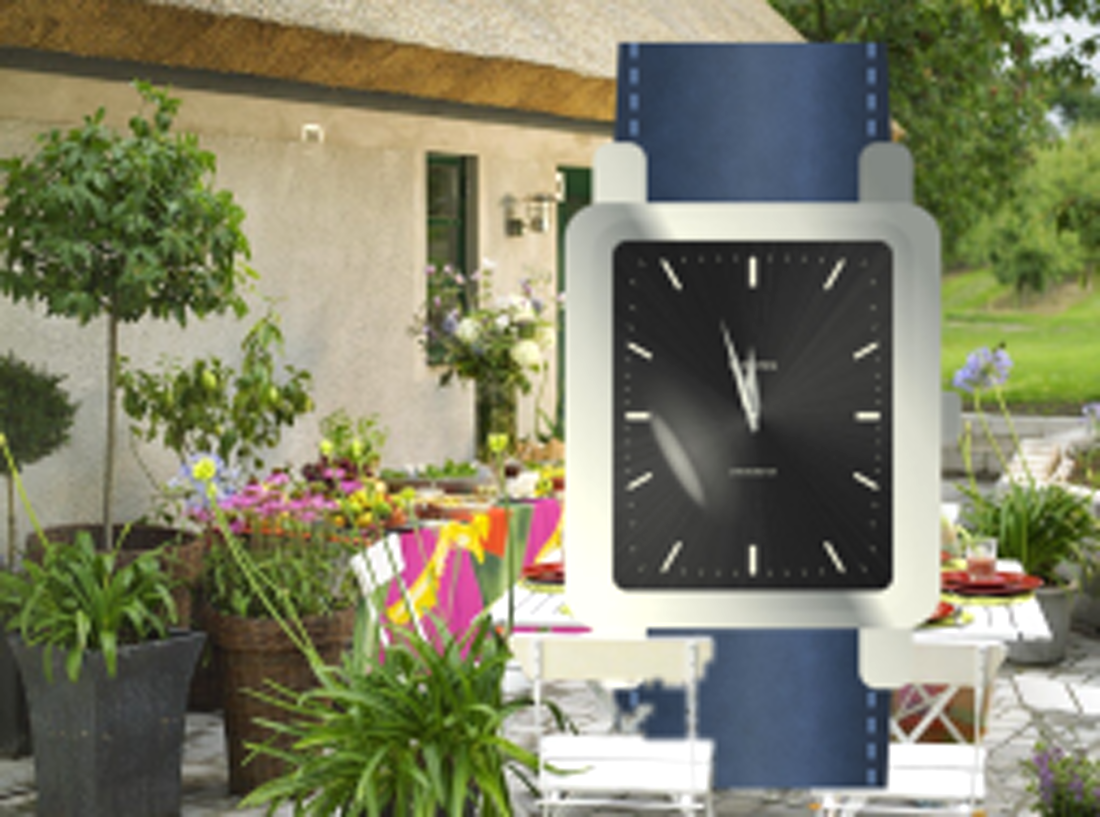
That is 11 h 57 min
